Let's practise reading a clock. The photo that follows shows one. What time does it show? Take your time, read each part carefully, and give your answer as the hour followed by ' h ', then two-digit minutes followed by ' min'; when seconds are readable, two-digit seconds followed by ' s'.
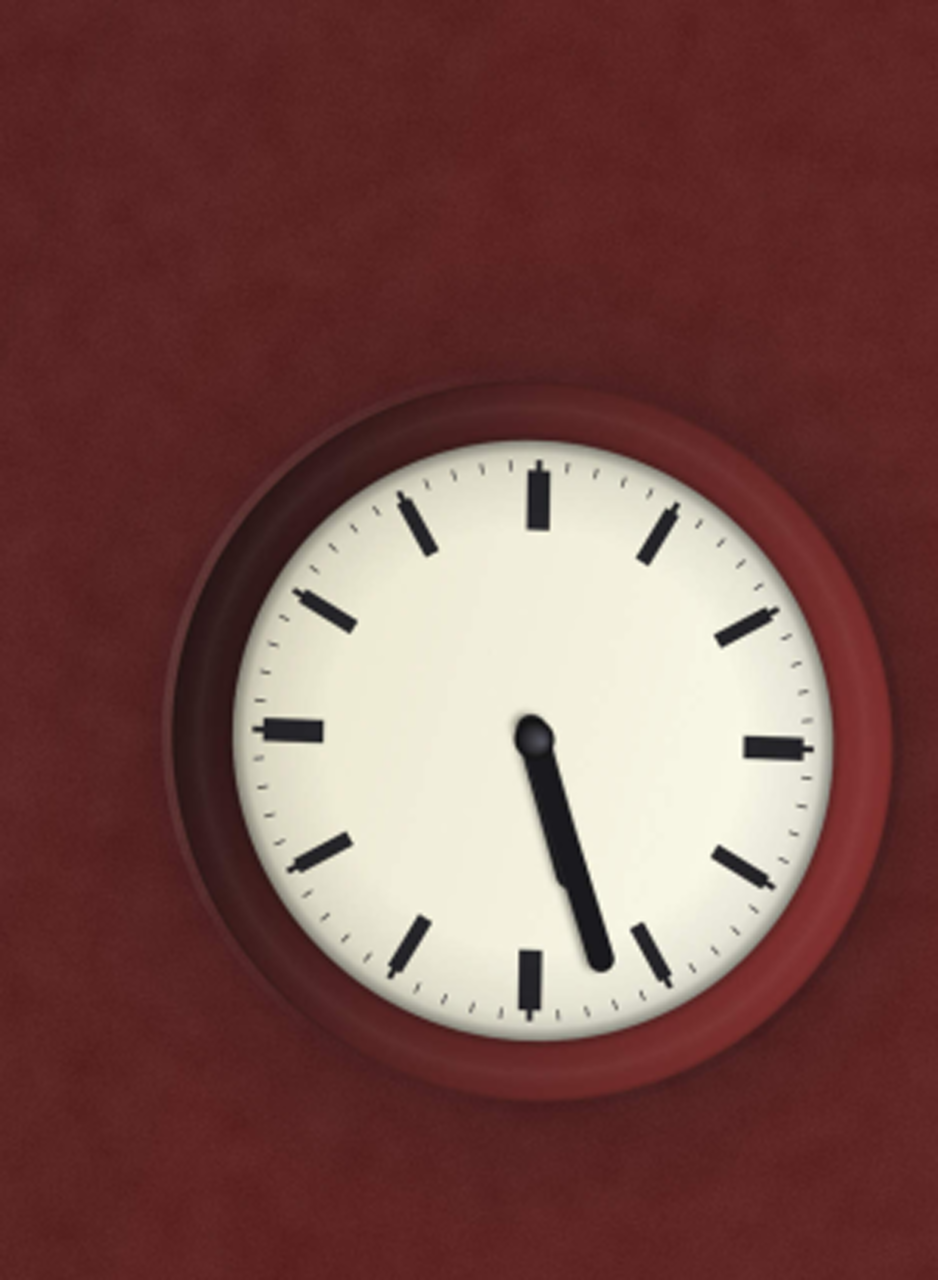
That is 5 h 27 min
